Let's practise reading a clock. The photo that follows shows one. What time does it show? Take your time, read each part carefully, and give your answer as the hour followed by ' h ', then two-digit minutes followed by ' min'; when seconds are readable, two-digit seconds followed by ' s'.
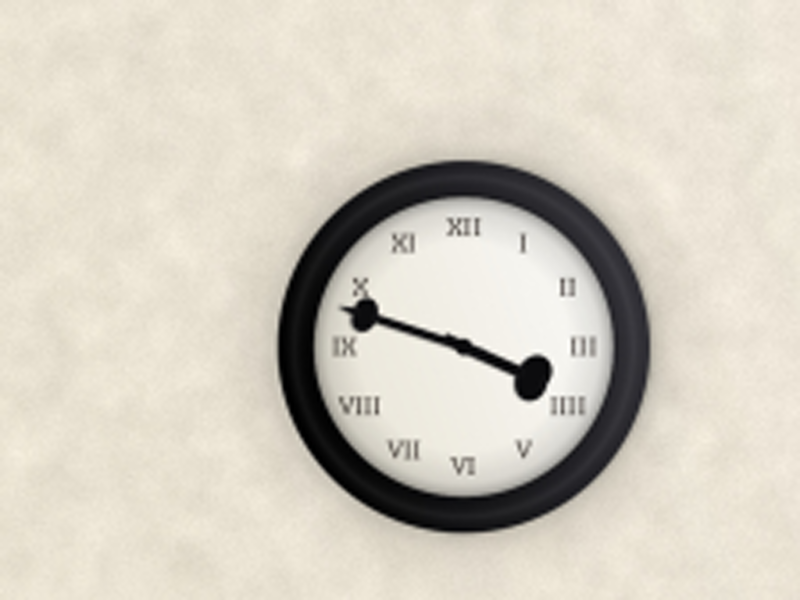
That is 3 h 48 min
